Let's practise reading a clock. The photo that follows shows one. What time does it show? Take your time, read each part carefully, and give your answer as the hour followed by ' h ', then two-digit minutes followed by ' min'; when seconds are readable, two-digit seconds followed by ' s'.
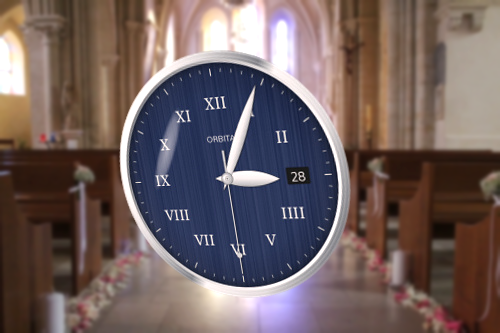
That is 3 h 04 min 30 s
